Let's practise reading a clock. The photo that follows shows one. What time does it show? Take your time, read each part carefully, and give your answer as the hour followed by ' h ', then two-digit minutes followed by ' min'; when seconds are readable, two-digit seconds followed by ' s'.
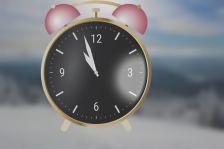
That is 10 h 57 min
